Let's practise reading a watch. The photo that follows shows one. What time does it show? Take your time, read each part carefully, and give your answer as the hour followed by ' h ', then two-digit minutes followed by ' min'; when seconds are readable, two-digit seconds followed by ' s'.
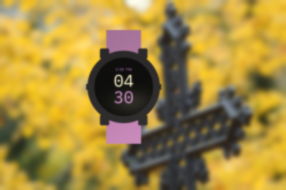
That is 4 h 30 min
